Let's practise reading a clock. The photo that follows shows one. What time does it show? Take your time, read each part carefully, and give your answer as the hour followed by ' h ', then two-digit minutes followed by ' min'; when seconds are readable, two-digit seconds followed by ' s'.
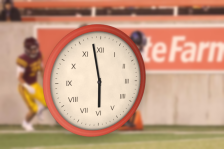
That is 5 h 58 min
